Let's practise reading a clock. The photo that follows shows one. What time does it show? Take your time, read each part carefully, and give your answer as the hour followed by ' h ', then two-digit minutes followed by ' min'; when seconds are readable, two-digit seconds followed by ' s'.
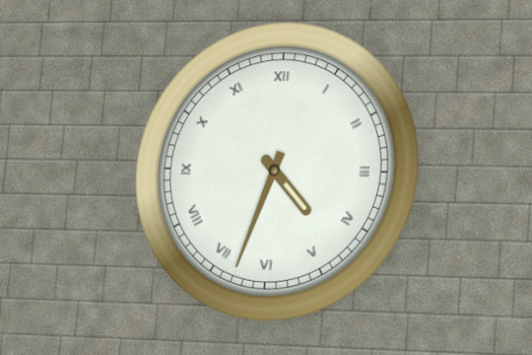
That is 4 h 33 min
